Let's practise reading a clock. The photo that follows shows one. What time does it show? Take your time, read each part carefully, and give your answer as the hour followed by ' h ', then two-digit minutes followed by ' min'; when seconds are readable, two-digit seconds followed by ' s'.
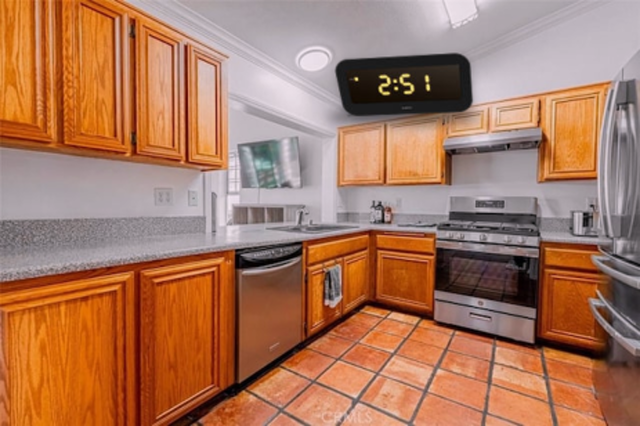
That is 2 h 51 min
